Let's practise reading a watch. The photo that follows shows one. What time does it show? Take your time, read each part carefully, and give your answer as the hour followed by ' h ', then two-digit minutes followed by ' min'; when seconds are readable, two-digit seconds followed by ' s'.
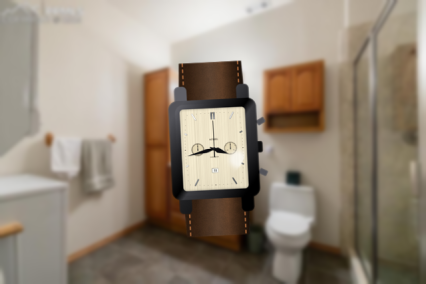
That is 3 h 43 min
